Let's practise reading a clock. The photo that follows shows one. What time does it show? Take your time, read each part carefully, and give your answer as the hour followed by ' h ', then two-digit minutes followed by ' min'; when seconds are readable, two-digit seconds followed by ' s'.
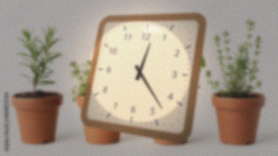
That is 12 h 23 min
